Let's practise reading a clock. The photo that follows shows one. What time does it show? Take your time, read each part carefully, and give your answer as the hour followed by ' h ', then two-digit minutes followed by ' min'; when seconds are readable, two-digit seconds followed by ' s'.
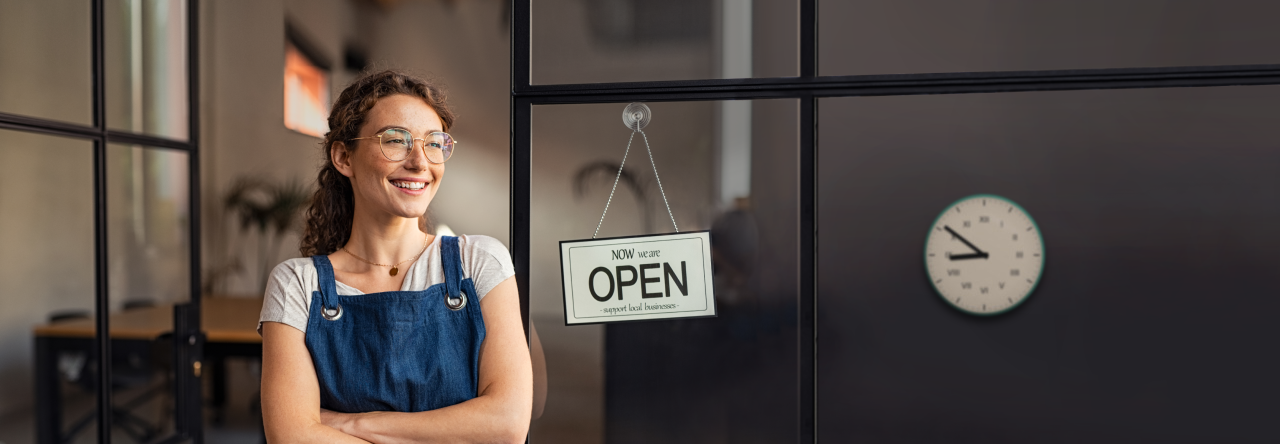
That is 8 h 51 min
